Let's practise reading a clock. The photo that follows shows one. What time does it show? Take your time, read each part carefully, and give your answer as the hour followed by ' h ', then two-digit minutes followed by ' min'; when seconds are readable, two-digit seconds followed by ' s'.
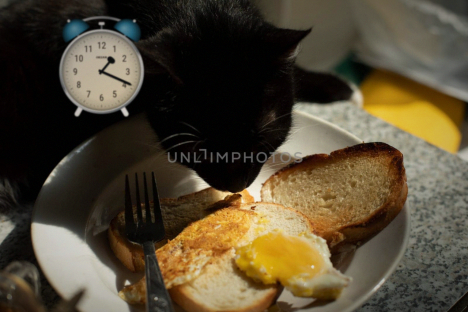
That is 1 h 19 min
